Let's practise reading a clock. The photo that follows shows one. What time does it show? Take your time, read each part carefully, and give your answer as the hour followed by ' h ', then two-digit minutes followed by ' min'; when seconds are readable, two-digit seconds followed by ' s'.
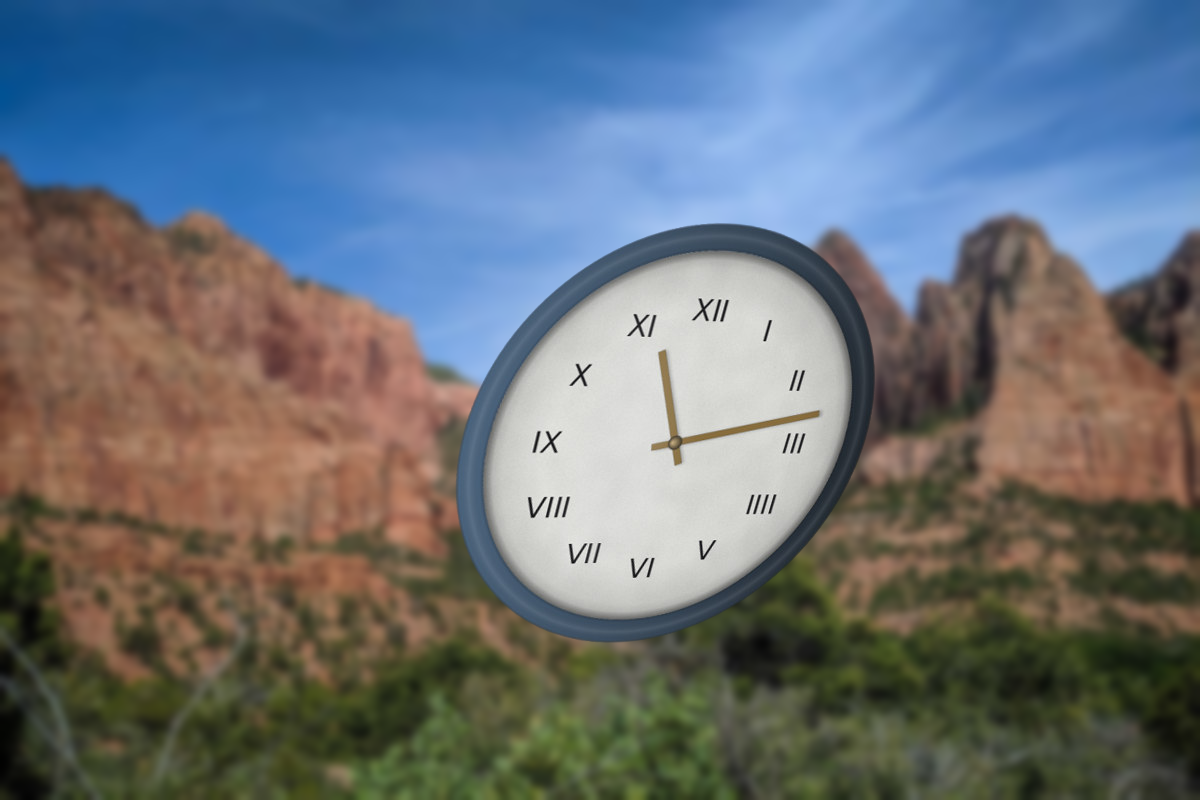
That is 11 h 13 min
